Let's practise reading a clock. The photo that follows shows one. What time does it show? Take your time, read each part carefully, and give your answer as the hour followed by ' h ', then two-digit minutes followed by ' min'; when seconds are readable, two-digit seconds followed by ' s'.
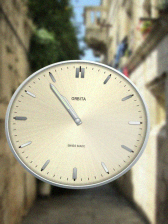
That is 10 h 54 min
